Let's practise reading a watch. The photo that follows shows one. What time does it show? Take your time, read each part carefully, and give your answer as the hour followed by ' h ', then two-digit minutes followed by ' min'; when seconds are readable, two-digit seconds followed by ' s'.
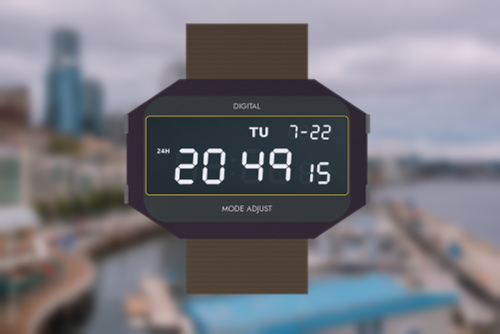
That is 20 h 49 min 15 s
